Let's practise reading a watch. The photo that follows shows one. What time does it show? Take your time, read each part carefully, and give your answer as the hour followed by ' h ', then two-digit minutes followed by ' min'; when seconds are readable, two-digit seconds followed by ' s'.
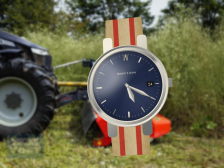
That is 5 h 20 min
